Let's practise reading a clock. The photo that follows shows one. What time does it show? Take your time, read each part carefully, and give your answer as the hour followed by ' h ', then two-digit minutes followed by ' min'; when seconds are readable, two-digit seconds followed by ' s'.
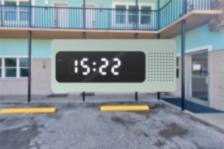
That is 15 h 22 min
